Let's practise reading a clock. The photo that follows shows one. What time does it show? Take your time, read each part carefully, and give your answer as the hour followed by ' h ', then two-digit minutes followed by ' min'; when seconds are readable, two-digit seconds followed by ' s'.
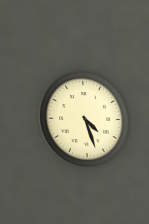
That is 4 h 27 min
